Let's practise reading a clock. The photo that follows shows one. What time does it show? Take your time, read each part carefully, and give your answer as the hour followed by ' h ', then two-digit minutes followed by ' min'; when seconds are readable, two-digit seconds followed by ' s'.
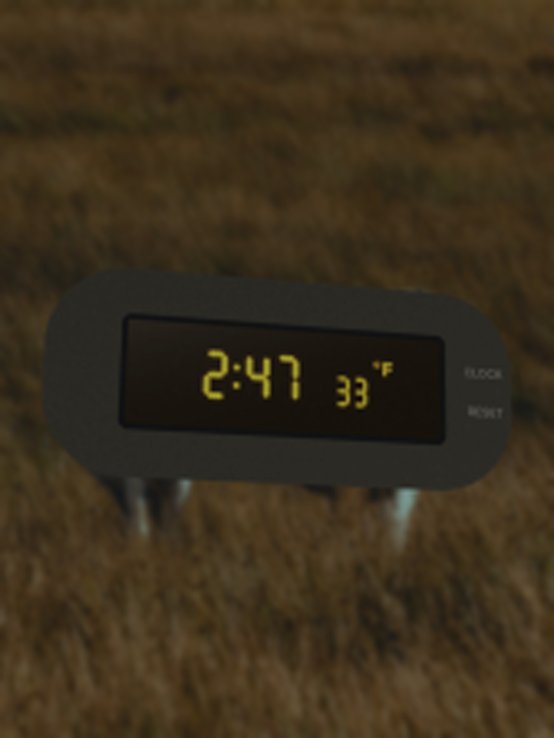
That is 2 h 47 min
